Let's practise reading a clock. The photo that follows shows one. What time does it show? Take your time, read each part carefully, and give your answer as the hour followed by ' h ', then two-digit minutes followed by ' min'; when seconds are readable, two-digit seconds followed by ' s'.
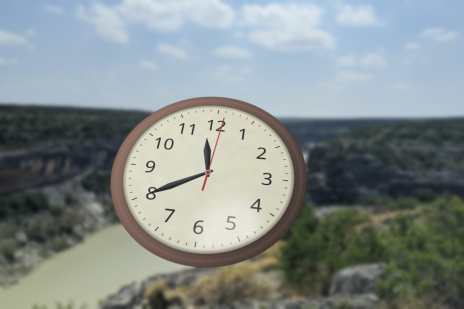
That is 11 h 40 min 01 s
